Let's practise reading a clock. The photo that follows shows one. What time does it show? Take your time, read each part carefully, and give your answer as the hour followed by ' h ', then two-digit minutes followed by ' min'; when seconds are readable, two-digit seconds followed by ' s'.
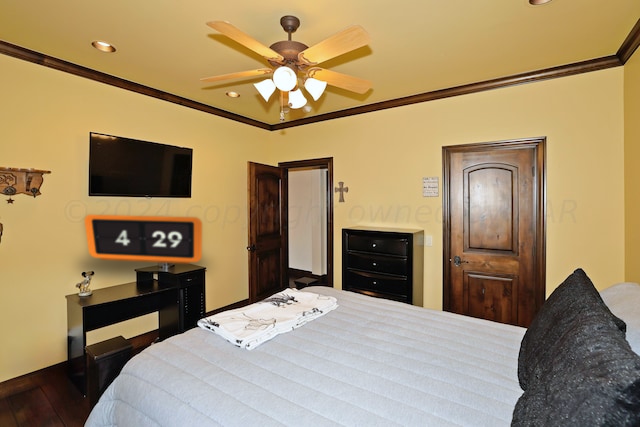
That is 4 h 29 min
